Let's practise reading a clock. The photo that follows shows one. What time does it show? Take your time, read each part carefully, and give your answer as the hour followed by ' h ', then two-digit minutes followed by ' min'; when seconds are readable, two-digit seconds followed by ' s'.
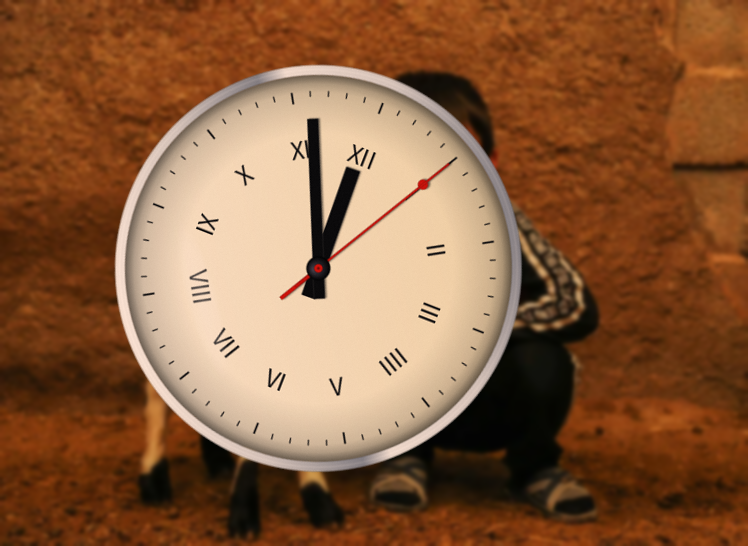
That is 11 h 56 min 05 s
